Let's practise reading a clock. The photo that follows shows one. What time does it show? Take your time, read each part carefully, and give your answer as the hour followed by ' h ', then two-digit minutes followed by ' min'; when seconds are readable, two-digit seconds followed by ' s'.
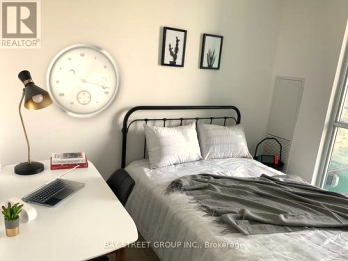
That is 10 h 18 min
